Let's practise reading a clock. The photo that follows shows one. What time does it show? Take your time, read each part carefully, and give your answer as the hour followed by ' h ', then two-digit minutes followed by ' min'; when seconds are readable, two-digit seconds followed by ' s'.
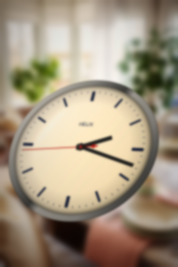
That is 2 h 17 min 44 s
